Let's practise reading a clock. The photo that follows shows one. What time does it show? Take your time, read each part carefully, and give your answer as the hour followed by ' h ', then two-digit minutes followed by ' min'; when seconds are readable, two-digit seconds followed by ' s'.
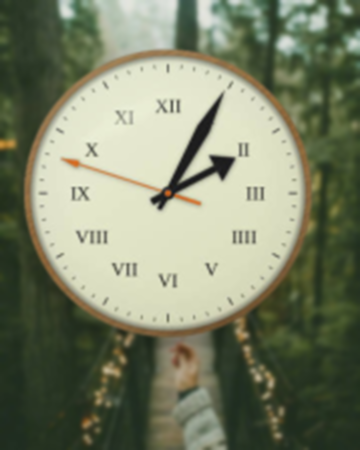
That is 2 h 04 min 48 s
